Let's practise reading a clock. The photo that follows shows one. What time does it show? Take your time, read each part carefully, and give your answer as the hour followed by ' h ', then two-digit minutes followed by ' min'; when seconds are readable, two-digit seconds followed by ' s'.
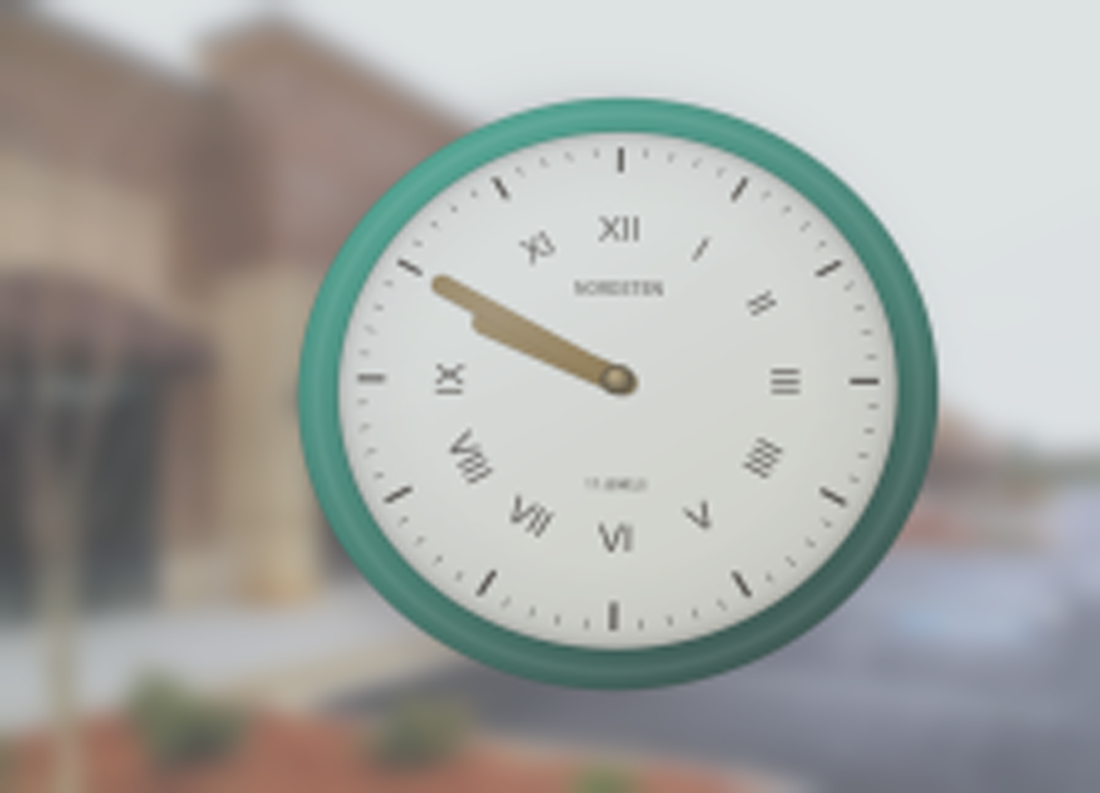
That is 9 h 50 min
